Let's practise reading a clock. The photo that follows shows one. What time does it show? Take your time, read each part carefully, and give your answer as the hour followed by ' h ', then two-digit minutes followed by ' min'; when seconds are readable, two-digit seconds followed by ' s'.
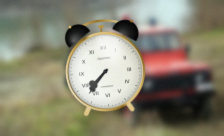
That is 7 h 37 min
